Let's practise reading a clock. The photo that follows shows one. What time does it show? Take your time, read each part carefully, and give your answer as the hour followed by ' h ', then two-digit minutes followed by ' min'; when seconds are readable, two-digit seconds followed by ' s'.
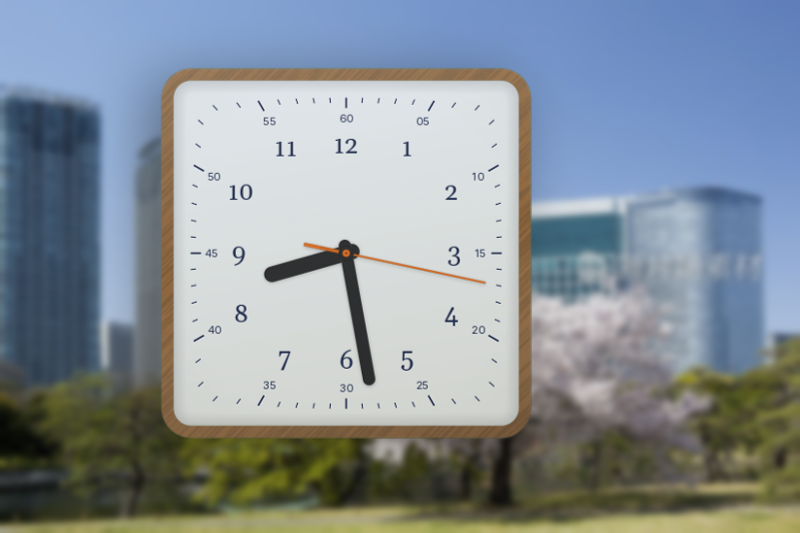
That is 8 h 28 min 17 s
